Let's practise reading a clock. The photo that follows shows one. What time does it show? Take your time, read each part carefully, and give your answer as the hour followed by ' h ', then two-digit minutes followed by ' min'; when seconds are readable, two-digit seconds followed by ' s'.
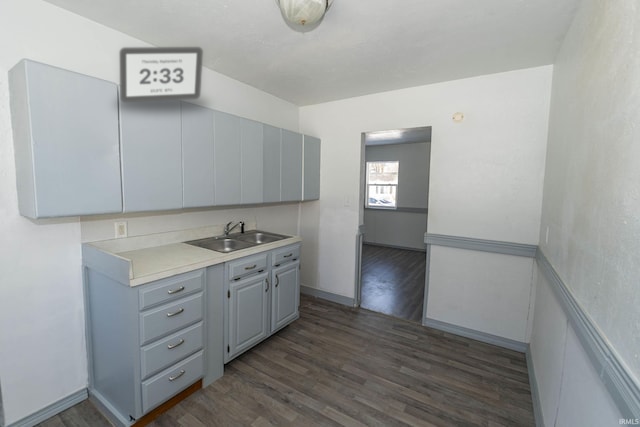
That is 2 h 33 min
